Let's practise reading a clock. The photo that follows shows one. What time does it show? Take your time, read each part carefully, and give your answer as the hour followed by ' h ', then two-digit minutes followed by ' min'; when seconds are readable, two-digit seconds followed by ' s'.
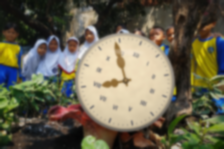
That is 7 h 54 min
